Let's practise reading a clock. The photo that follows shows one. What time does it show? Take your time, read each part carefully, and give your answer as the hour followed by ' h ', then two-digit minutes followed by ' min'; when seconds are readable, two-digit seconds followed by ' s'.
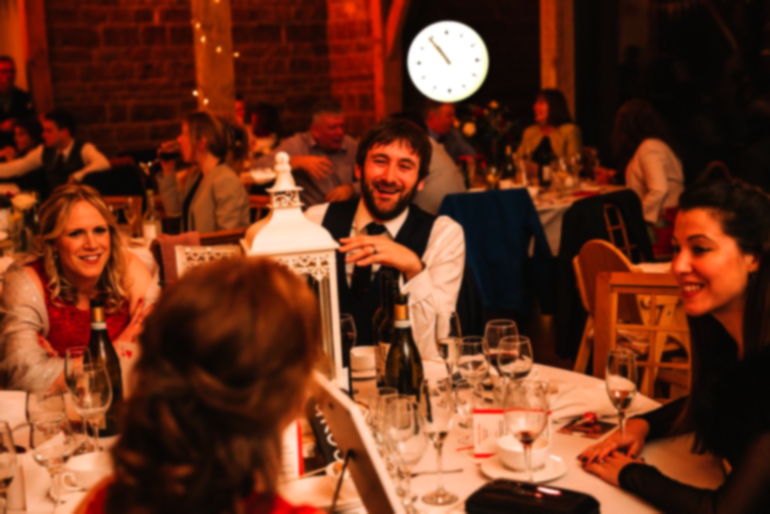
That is 10 h 54 min
